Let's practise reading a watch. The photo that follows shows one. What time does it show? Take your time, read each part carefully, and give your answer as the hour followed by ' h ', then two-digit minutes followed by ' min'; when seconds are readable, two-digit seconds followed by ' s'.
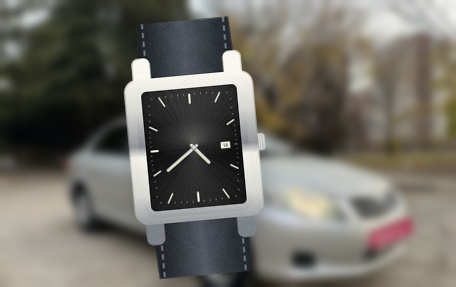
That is 4 h 39 min
